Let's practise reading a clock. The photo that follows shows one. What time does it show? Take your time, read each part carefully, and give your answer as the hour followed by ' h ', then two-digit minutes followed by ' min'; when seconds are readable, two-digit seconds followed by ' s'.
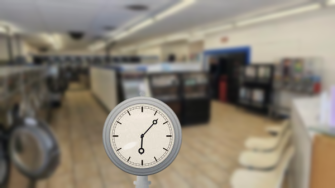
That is 6 h 07 min
